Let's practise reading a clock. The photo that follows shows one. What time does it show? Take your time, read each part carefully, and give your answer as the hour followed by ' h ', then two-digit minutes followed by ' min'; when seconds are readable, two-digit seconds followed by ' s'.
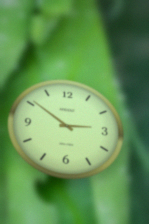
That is 2 h 51 min
